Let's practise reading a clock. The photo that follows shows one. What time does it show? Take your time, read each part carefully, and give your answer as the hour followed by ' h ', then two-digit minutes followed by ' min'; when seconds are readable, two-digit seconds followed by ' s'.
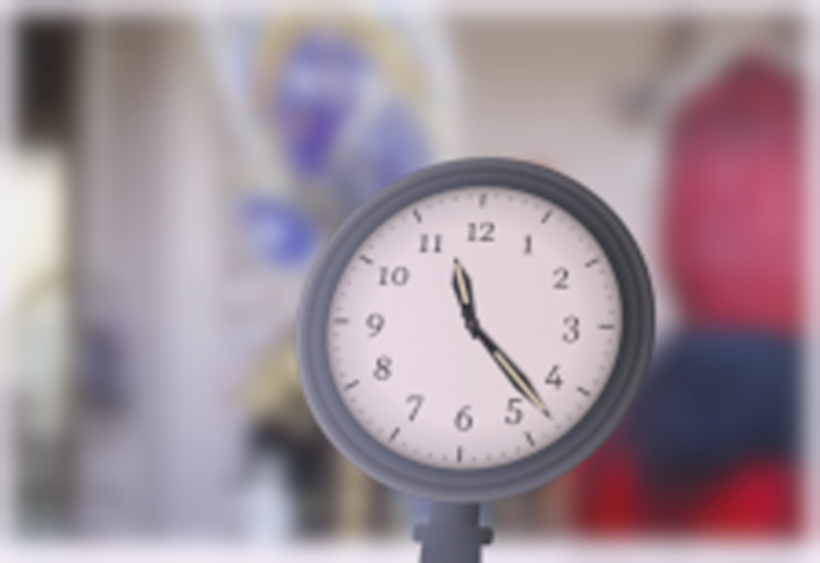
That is 11 h 23 min
